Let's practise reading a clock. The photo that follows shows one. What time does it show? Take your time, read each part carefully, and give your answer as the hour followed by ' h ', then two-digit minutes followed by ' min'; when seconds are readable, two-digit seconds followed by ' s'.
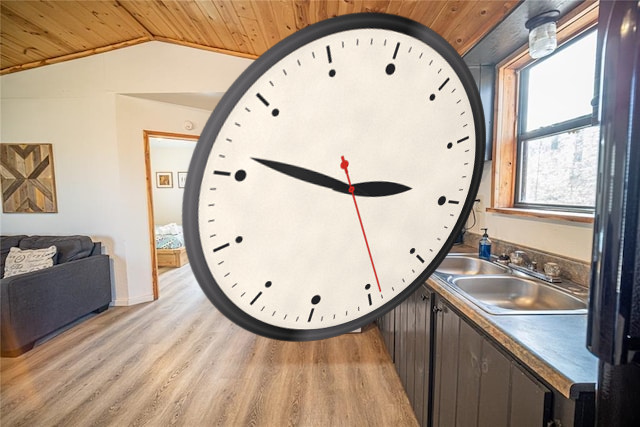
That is 2 h 46 min 24 s
